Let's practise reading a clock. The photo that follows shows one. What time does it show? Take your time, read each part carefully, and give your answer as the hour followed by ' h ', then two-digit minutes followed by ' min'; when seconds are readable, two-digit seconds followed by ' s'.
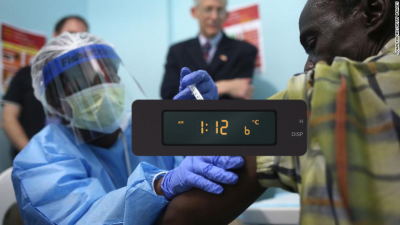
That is 1 h 12 min
